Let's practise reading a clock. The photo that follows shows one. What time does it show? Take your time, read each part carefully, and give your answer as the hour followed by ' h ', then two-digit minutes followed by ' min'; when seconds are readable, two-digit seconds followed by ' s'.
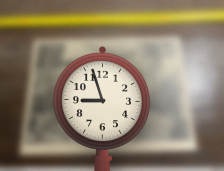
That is 8 h 57 min
